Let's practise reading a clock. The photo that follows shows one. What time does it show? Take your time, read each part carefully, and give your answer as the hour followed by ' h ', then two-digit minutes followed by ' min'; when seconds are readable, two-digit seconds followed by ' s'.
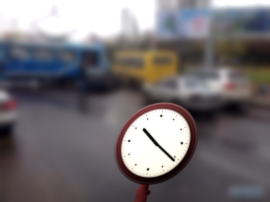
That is 10 h 21 min
